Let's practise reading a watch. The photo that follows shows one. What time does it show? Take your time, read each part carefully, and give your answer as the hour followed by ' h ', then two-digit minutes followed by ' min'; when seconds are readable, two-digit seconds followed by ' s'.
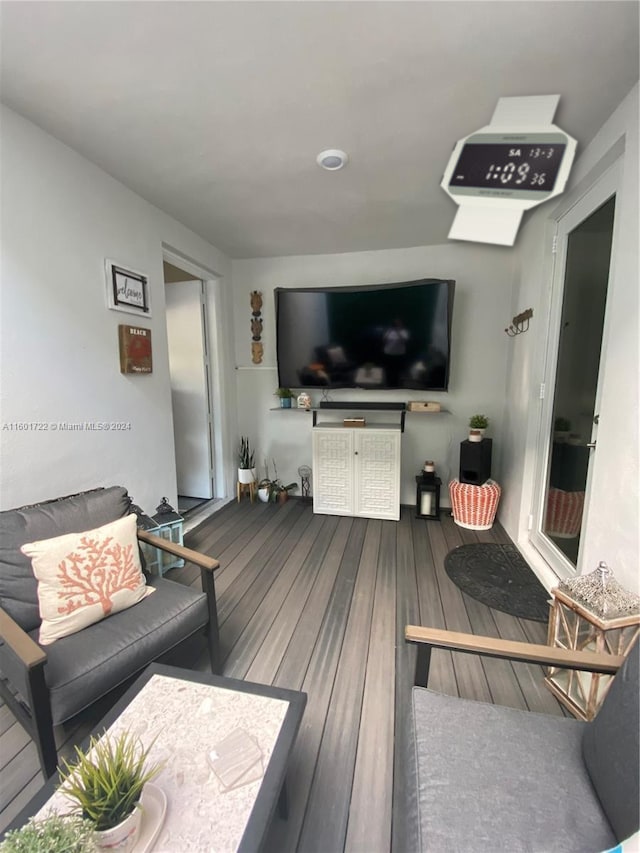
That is 1 h 09 min 36 s
